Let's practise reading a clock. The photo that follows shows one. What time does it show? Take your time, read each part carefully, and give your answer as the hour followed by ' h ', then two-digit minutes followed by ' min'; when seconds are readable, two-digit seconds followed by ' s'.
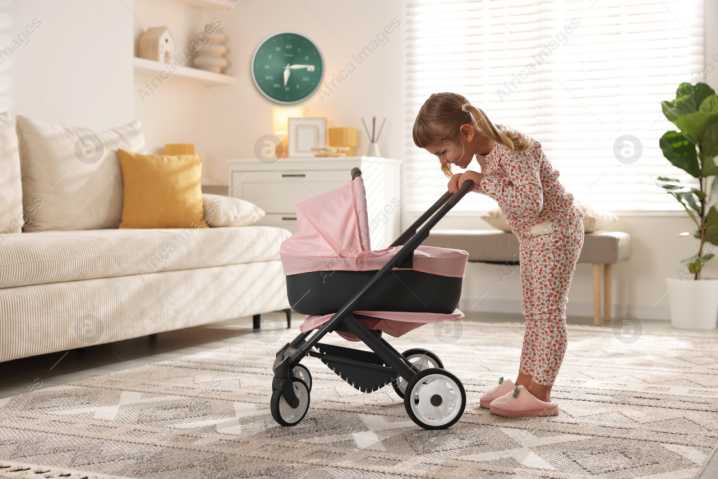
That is 6 h 14 min
